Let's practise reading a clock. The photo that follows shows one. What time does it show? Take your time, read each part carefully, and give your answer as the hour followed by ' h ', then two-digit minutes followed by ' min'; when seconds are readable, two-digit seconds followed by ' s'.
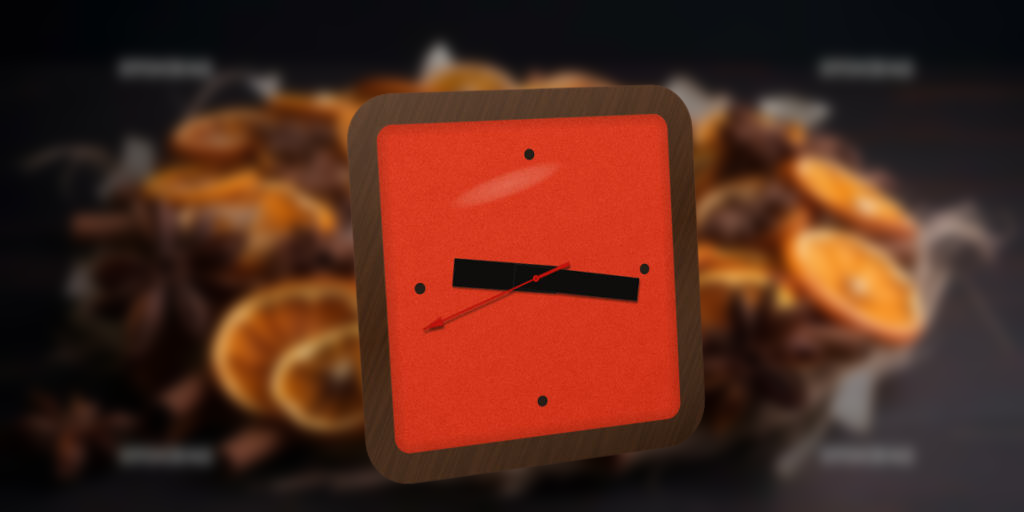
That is 9 h 16 min 42 s
